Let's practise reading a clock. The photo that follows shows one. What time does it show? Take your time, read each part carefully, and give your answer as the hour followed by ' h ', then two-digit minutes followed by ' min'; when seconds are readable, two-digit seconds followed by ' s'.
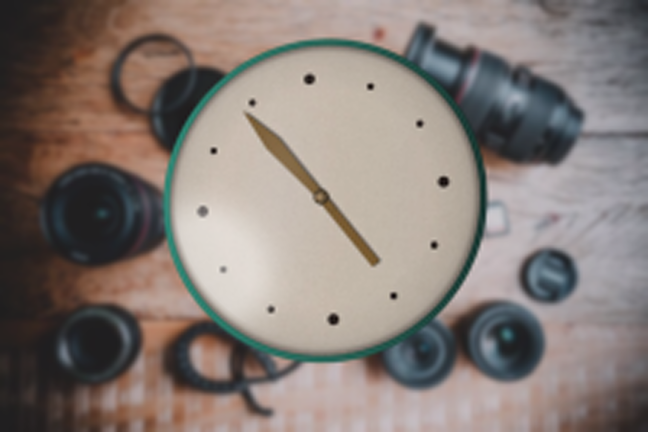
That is 4 h 54 min
